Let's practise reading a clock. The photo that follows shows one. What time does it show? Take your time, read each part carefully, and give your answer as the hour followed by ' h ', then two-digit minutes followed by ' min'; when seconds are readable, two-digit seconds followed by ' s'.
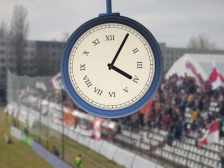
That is 4 h 05 min
